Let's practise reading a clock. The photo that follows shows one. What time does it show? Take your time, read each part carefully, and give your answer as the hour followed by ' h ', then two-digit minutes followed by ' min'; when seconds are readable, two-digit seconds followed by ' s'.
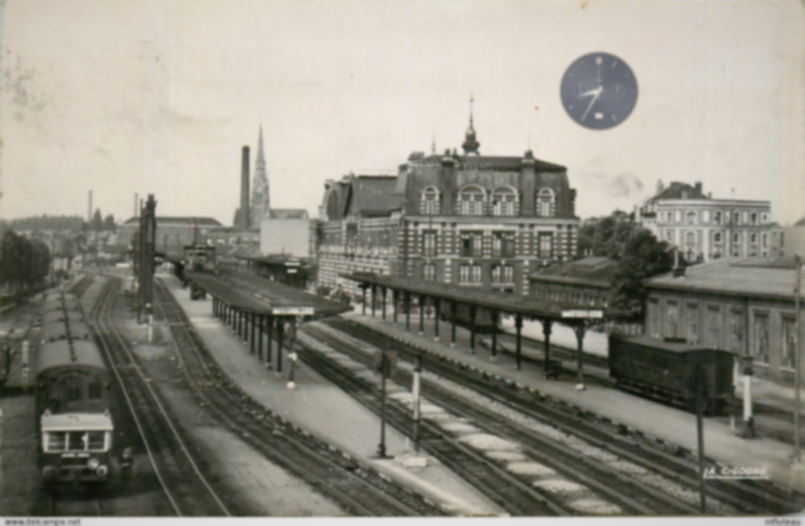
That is 8 h 35 min
